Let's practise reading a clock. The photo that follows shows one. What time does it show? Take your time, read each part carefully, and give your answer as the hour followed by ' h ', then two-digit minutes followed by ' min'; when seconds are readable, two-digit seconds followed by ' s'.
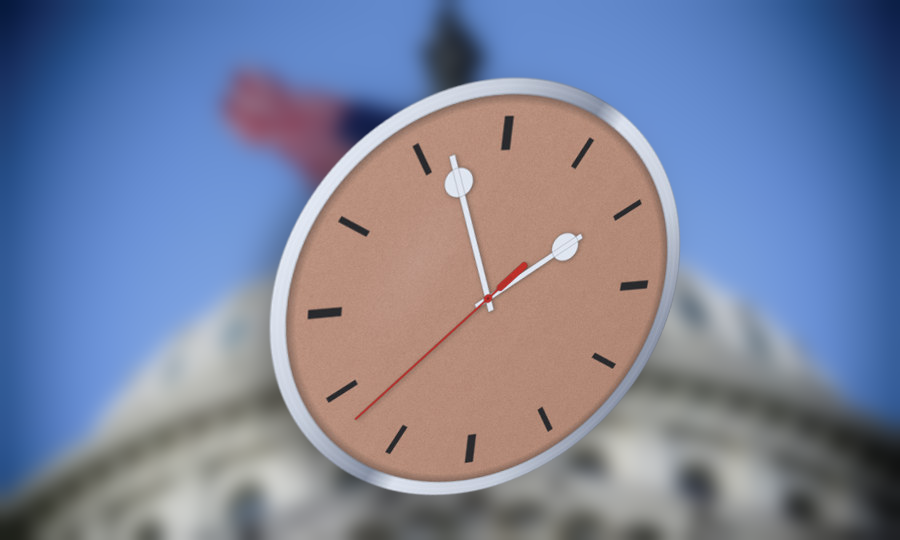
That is 1 h 56 min 38 s
